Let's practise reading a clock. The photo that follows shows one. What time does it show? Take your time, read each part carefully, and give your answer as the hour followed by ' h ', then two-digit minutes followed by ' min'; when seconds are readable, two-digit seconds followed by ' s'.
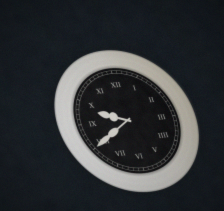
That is 9 h 40 min
